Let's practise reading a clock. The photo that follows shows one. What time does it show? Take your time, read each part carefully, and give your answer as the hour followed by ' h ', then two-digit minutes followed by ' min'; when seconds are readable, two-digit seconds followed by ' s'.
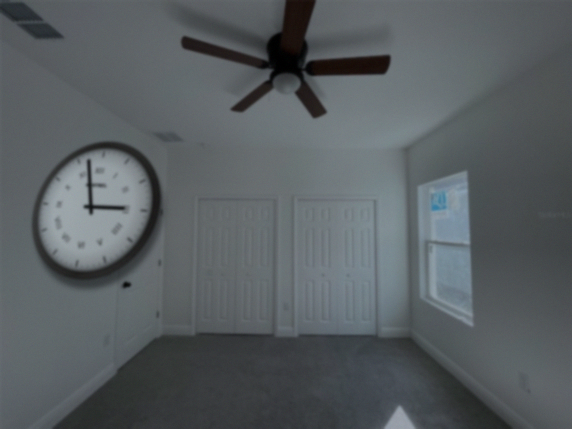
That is 2 h 57 min
